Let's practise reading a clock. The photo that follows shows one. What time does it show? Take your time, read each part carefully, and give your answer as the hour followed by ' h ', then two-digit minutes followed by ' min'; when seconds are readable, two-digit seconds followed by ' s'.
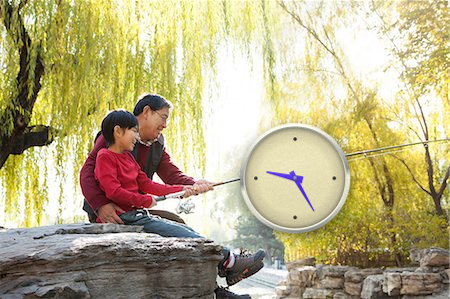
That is 9 h 25 min
